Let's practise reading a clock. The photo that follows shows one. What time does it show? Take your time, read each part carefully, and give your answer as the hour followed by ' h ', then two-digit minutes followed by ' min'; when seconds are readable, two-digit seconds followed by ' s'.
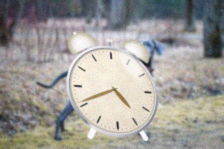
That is 4 h 41 min
